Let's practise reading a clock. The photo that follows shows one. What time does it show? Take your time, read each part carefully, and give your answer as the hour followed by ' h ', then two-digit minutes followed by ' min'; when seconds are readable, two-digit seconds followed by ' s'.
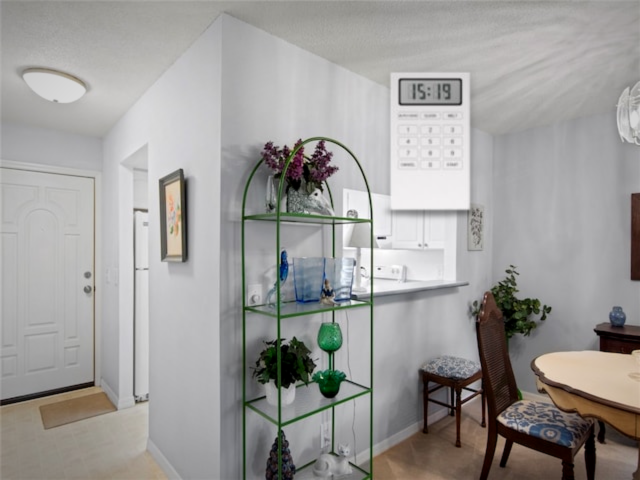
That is 15 h 19 min
